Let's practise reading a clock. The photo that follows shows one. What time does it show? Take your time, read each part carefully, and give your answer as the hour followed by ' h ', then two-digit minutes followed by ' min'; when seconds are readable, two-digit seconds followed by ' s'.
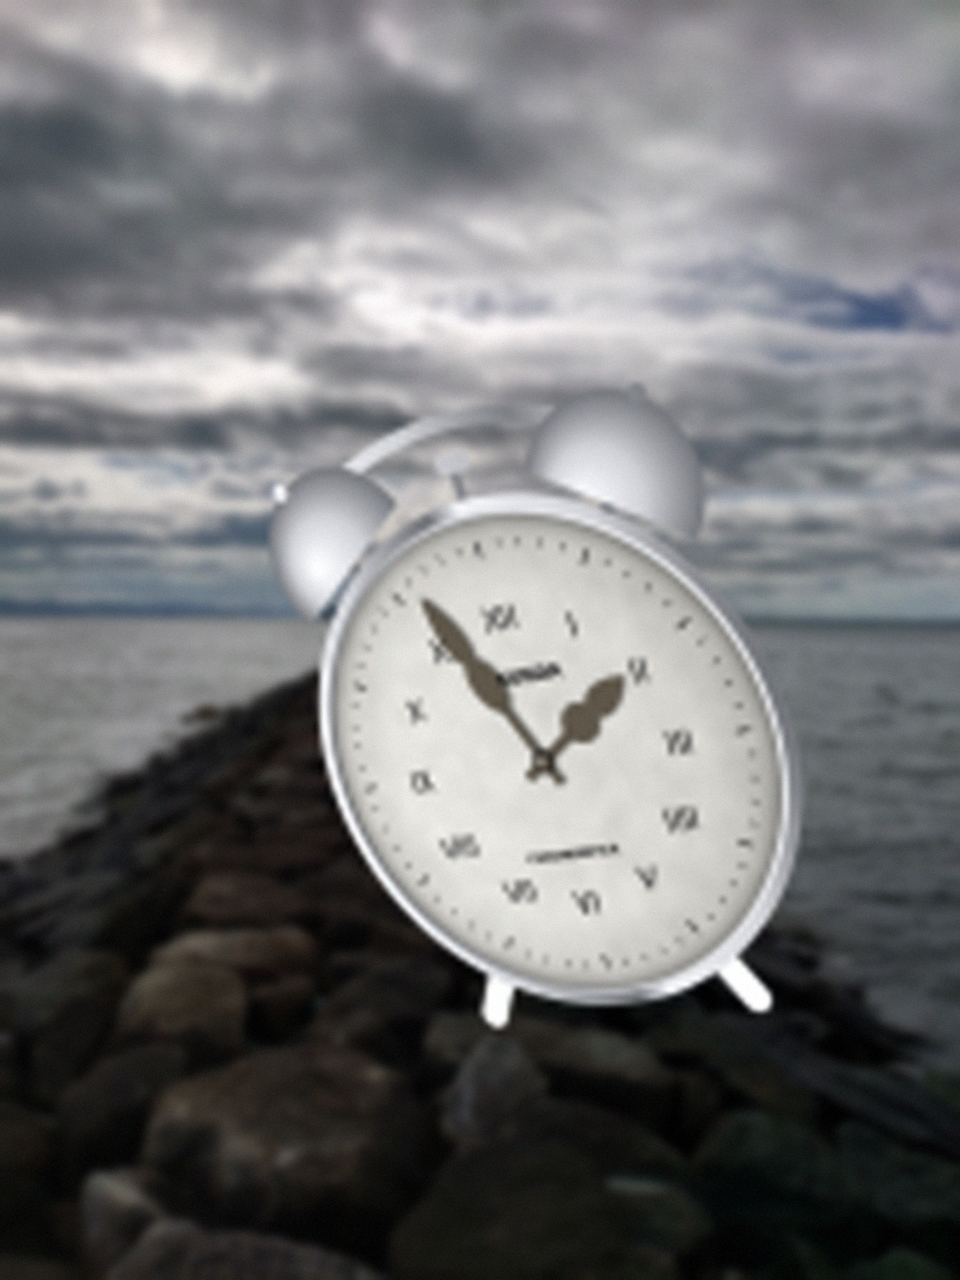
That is 1 h 56 min
